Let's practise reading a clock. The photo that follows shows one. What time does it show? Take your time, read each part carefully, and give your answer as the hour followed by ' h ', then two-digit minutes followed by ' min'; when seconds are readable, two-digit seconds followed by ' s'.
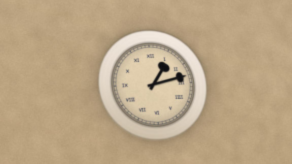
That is 1 h 13 min
